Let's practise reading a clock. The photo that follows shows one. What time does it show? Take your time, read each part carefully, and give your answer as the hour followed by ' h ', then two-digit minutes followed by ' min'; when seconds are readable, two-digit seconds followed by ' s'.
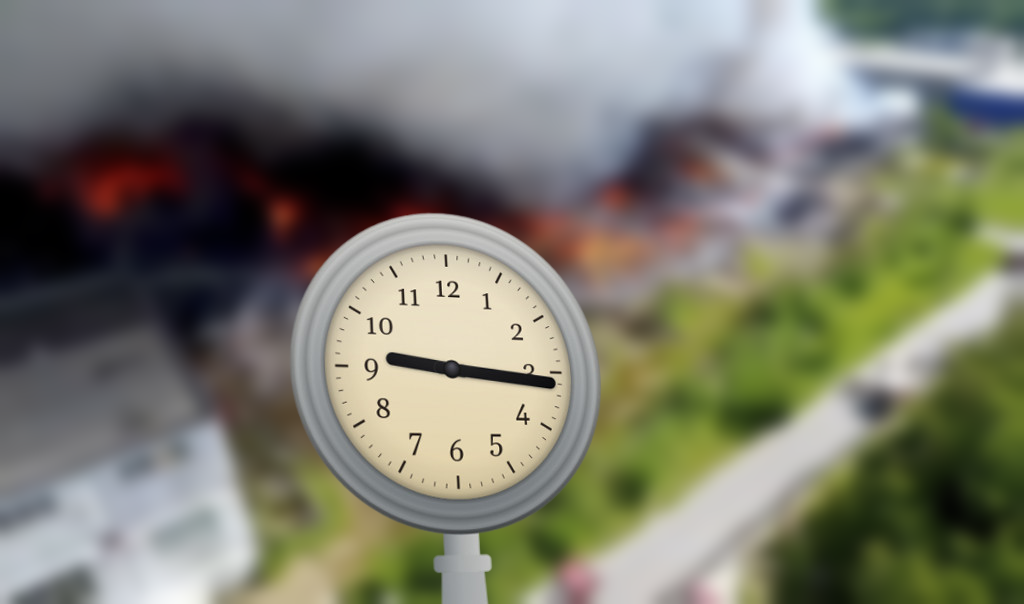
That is 9 h 16 min
